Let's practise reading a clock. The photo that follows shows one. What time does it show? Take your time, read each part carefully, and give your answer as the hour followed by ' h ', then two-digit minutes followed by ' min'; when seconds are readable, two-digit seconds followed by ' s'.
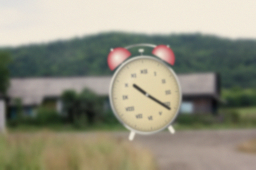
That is 10 h 21 min
